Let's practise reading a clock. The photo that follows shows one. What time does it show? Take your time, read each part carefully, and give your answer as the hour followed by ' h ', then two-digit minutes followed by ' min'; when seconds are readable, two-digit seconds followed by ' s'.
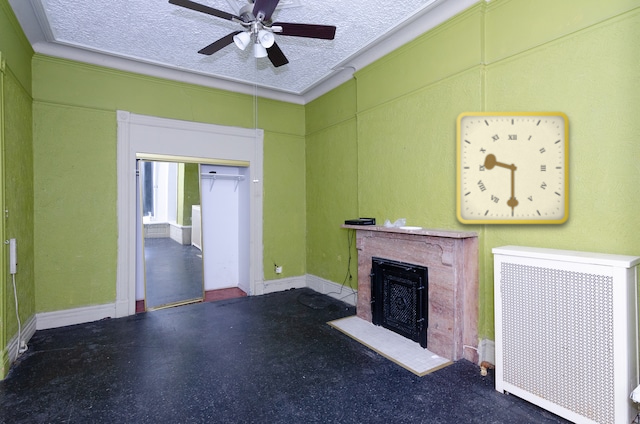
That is 9 h 30 min
